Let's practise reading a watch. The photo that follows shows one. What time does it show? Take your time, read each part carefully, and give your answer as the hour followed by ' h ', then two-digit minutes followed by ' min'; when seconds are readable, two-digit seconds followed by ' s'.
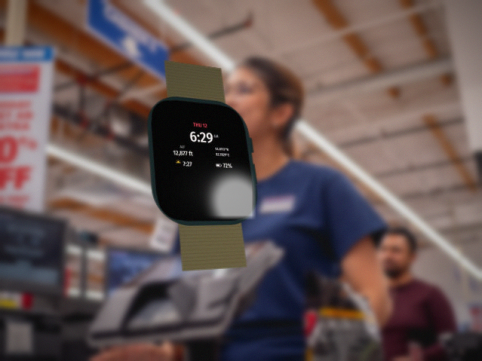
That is 6 h 29 min
